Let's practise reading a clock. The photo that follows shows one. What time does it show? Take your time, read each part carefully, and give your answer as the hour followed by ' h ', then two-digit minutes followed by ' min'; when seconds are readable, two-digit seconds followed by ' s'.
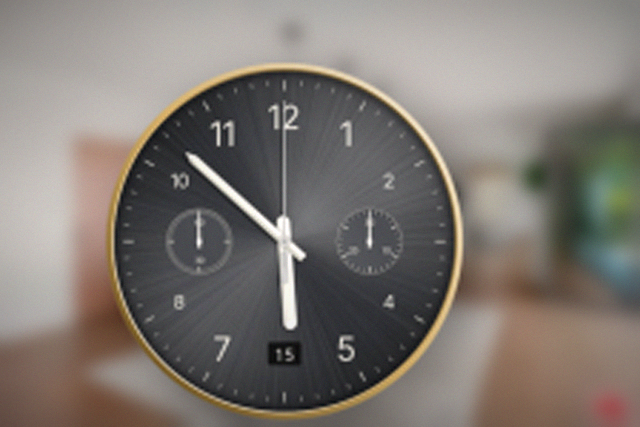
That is 5 h 52 min
